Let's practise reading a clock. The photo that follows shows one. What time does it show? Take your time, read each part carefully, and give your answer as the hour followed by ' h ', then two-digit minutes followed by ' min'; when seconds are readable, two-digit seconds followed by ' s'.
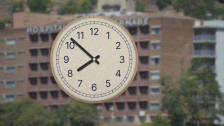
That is 7 h 52 min
